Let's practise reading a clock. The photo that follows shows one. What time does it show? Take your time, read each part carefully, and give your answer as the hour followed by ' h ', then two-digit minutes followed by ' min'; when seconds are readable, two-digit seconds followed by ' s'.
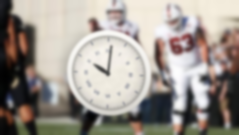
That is 10 h 01 min
